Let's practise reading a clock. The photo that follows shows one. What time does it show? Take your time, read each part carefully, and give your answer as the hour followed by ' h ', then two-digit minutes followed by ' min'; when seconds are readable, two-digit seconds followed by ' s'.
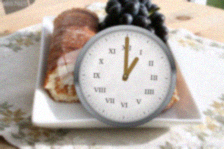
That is 1 h 00 min
